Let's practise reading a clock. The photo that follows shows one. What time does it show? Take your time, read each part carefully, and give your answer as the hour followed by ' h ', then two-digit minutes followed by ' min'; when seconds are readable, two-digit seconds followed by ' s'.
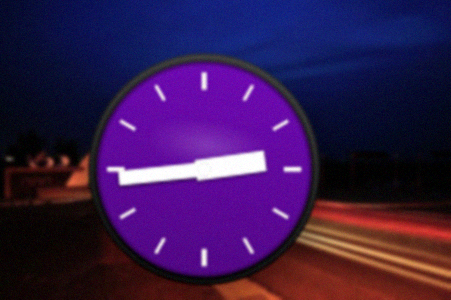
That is 2 h 44 min
